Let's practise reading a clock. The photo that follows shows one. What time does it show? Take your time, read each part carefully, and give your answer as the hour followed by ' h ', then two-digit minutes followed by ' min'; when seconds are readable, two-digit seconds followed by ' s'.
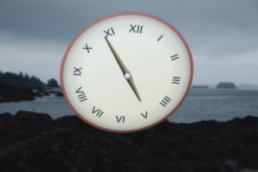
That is 4 h 54 min
